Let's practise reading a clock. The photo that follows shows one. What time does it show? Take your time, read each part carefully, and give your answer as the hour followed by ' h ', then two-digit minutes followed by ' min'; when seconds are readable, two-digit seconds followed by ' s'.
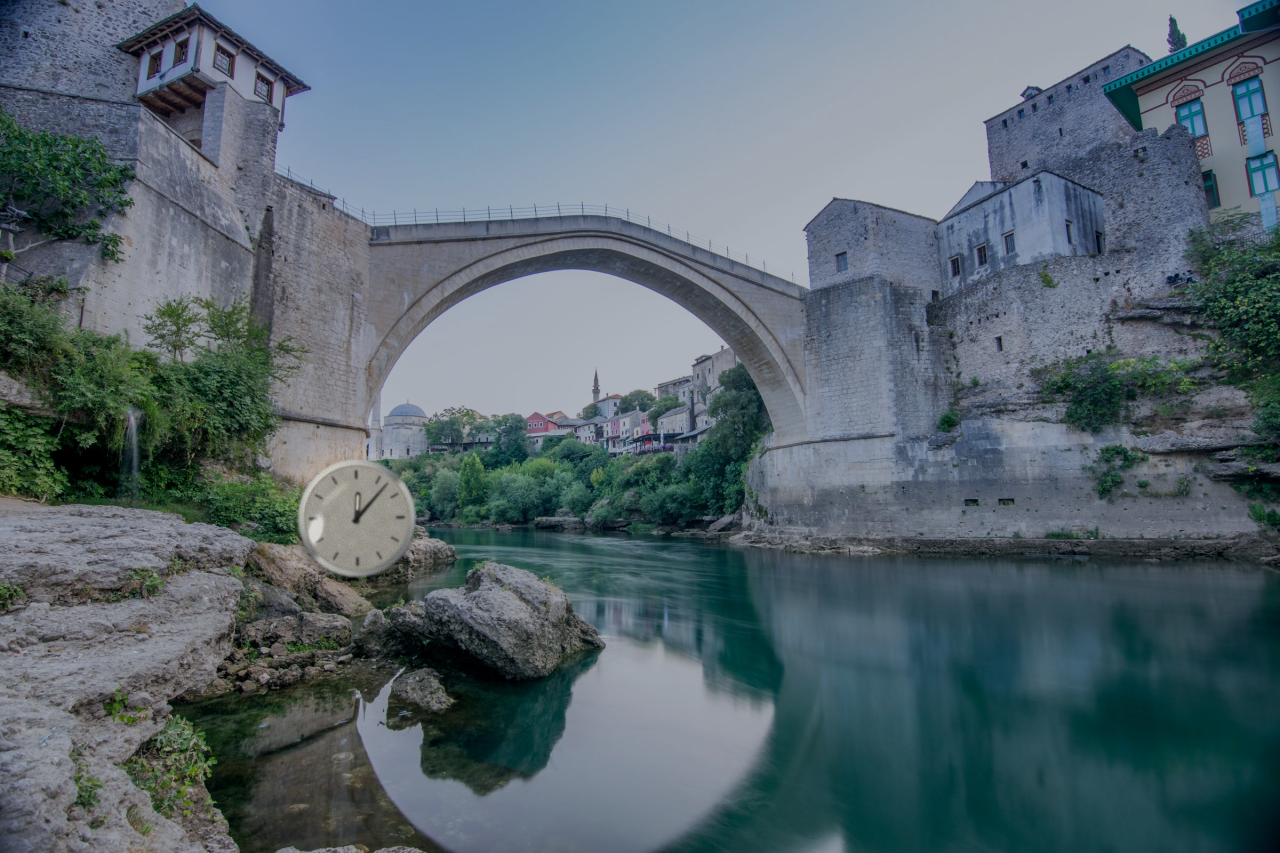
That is 12 h 07 min
